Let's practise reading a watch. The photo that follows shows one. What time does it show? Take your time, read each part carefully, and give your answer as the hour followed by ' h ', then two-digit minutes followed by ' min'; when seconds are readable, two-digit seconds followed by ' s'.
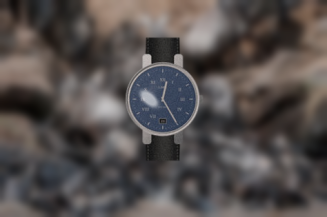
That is 12 h 25 min
